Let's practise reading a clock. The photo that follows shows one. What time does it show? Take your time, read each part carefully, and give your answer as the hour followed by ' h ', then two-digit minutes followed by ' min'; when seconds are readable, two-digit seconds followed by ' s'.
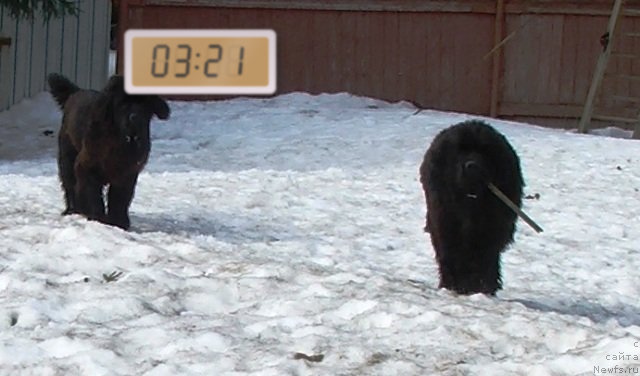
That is 3 h 21 min
